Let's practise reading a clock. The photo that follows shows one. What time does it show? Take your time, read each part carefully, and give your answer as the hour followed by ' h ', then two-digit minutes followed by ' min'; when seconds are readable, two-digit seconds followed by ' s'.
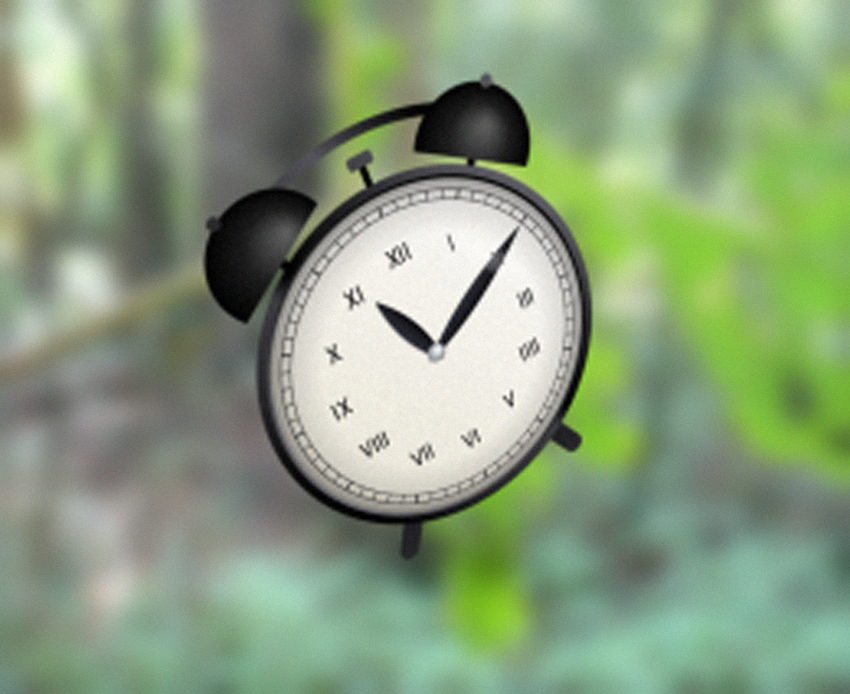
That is 11 h 10 min
